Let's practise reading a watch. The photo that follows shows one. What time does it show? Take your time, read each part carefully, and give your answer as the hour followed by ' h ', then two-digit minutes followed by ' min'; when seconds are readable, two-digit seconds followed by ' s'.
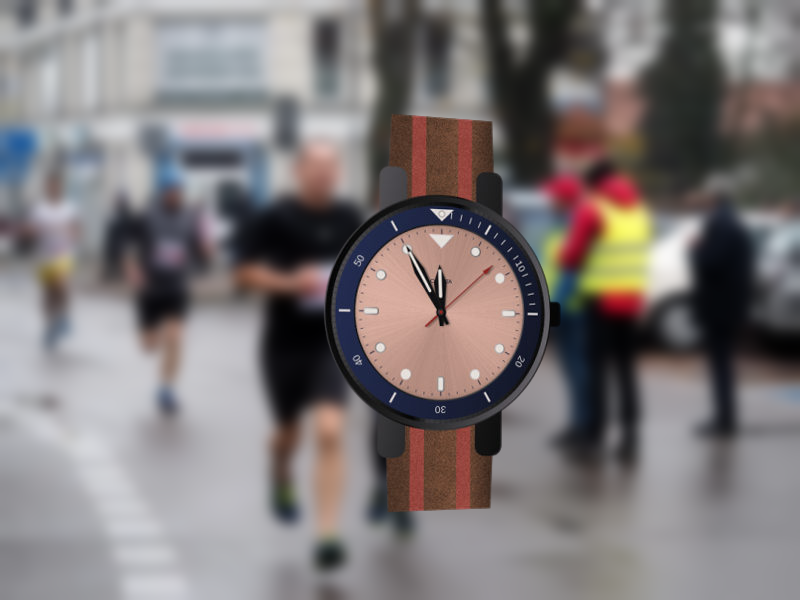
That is 11 h 55 min 08 s
